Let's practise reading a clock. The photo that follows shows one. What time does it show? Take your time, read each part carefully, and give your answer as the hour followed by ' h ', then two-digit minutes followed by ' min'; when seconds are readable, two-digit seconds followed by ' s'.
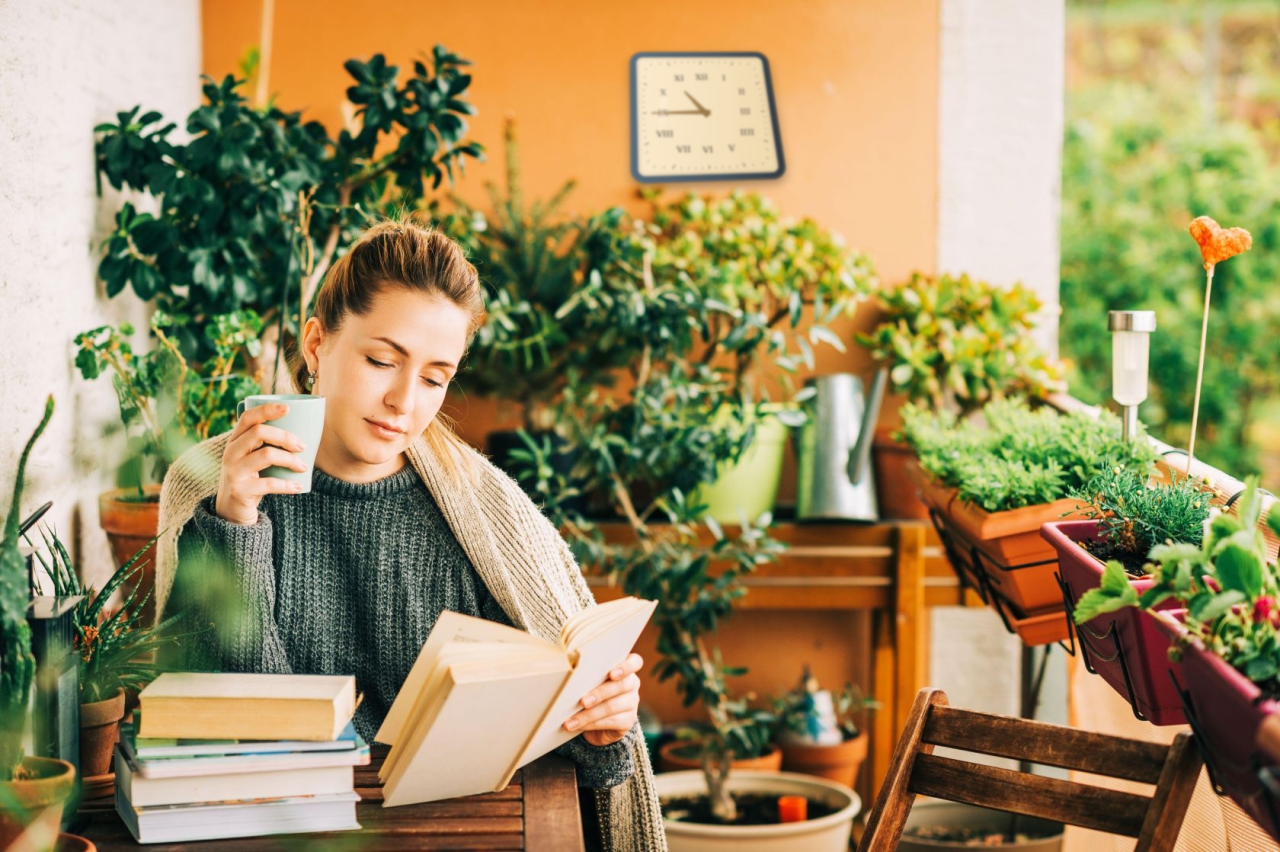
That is 10 h 45 min
